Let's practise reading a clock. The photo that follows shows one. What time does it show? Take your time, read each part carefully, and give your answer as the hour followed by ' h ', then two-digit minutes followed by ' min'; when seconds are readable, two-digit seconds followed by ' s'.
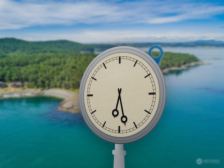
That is 6 h 28 min
